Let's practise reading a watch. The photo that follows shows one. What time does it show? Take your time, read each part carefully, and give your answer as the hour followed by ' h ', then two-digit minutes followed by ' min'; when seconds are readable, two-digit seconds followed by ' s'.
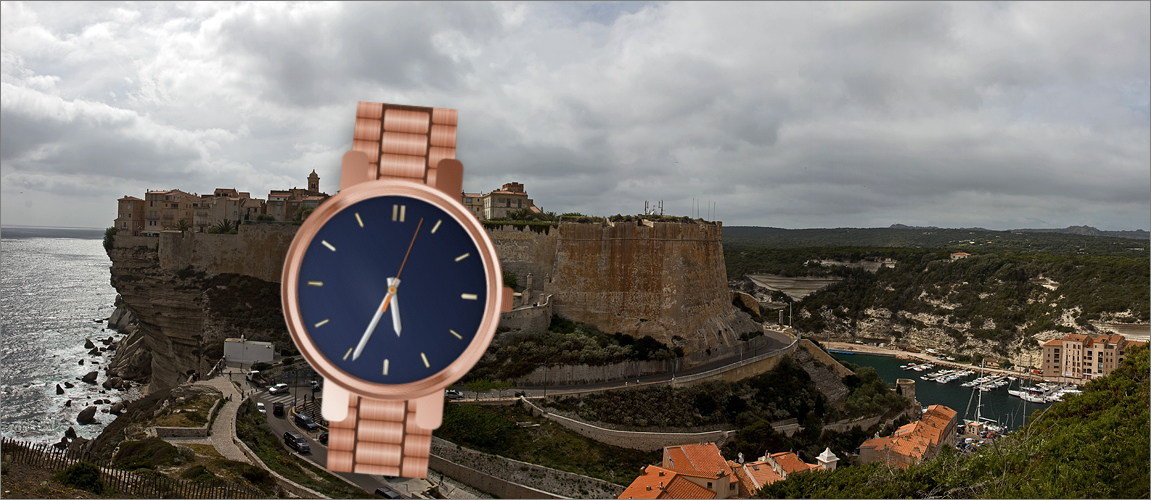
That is 5 h 34 min 03 s
